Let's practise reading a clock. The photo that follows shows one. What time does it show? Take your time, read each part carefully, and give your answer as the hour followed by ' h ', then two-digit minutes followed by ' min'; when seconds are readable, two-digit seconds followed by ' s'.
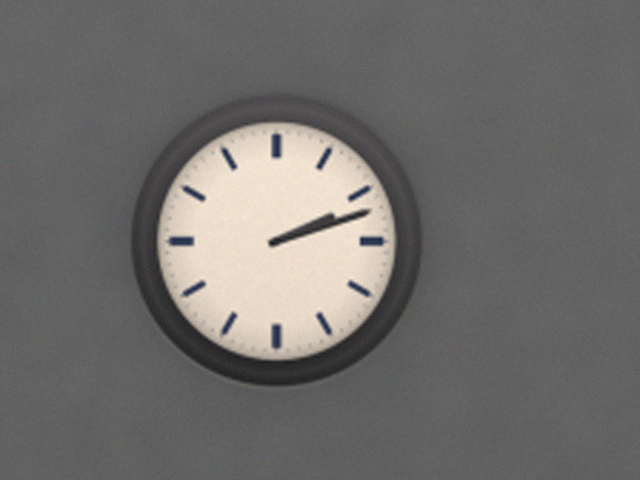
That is 2 h 12 min
